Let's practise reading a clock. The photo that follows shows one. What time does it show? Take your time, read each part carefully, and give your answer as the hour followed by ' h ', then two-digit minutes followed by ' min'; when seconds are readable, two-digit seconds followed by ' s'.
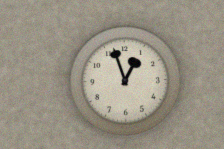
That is 12 h 57 min
